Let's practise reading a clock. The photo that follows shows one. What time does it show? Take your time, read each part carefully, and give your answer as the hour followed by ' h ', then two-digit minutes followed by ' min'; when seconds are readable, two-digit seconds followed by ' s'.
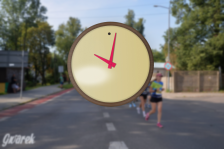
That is 10 h 02 min
